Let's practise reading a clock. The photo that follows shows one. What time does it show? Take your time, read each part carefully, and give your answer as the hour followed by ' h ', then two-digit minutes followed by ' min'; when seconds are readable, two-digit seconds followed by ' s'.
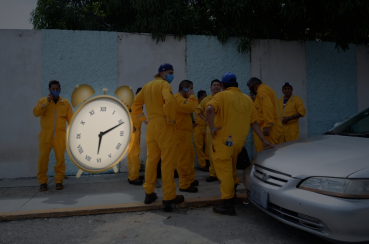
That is 6 h 11 min
